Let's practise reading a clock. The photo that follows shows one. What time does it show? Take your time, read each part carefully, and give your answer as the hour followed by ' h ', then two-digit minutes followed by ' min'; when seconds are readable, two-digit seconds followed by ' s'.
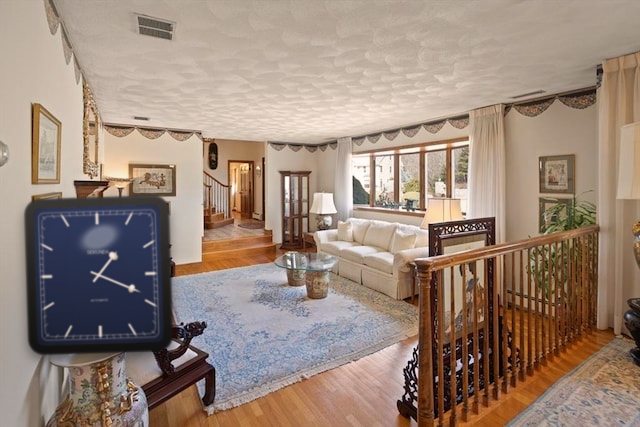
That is 1 h 19 min
